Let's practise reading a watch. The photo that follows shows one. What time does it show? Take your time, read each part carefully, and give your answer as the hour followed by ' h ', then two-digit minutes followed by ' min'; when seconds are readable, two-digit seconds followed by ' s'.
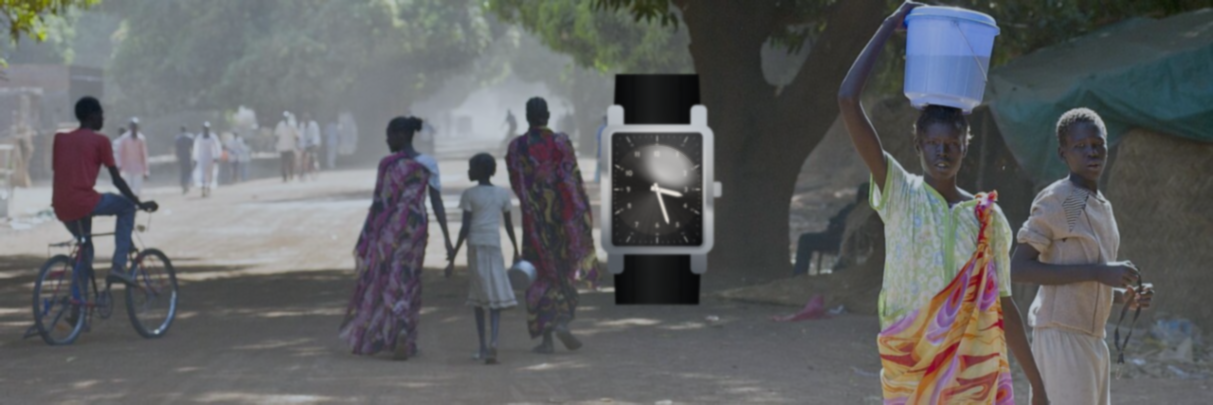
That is 3 h 27 min
